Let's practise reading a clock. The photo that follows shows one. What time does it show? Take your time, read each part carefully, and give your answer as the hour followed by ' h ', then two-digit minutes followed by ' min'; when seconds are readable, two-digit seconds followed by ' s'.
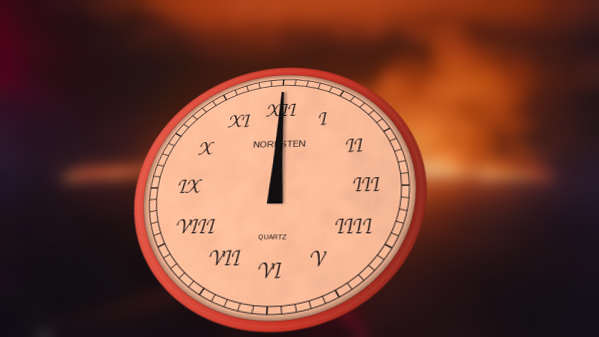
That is 12 h 00 min
